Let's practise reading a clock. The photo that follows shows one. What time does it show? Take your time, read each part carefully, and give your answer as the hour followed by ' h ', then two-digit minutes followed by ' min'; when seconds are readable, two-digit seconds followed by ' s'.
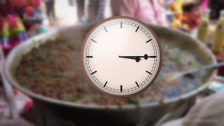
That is 3 h 15 min
